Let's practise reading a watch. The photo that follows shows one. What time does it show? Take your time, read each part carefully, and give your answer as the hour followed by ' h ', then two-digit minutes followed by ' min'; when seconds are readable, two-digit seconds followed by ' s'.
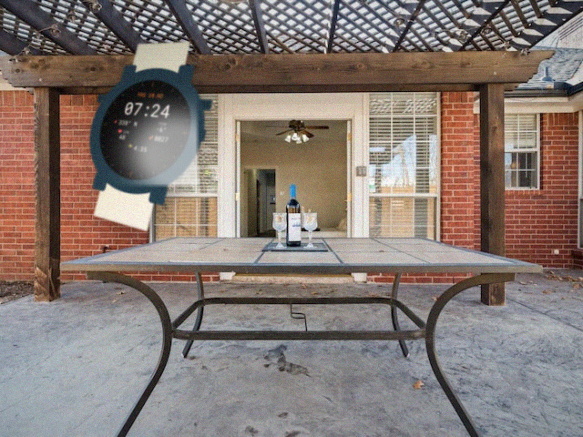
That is 7 h 24 min
